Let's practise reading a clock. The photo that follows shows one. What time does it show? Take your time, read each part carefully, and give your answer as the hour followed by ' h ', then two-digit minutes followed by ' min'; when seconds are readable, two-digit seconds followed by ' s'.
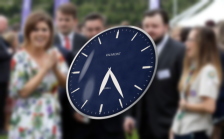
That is 6 h 24 min
